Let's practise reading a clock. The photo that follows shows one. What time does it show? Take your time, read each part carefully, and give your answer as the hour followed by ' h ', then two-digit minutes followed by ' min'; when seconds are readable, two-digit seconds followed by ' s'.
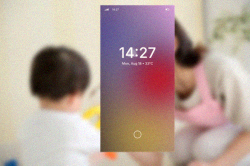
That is 14 h 27 min
